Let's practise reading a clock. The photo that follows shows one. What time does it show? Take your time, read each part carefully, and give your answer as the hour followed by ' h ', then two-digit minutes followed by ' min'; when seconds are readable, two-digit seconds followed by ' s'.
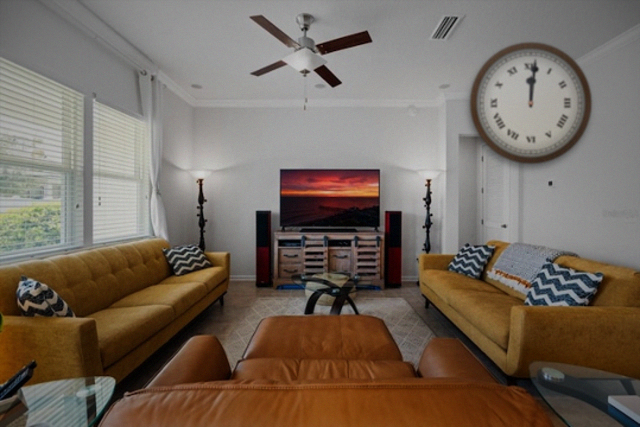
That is 12 h 01 min
